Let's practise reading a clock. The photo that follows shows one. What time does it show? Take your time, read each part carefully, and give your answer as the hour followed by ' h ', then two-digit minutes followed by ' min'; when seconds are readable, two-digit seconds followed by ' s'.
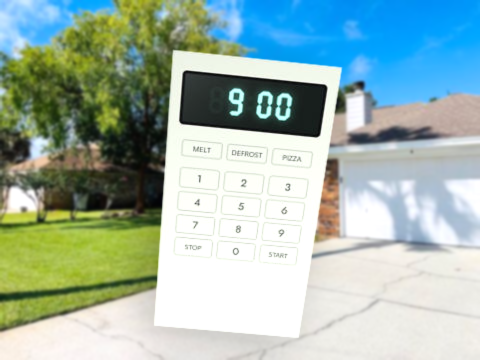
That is 9 h 00 min
